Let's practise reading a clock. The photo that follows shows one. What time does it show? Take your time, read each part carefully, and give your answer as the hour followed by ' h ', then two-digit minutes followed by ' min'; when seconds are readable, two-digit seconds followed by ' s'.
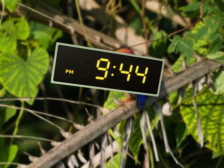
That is 9 h 44 min
